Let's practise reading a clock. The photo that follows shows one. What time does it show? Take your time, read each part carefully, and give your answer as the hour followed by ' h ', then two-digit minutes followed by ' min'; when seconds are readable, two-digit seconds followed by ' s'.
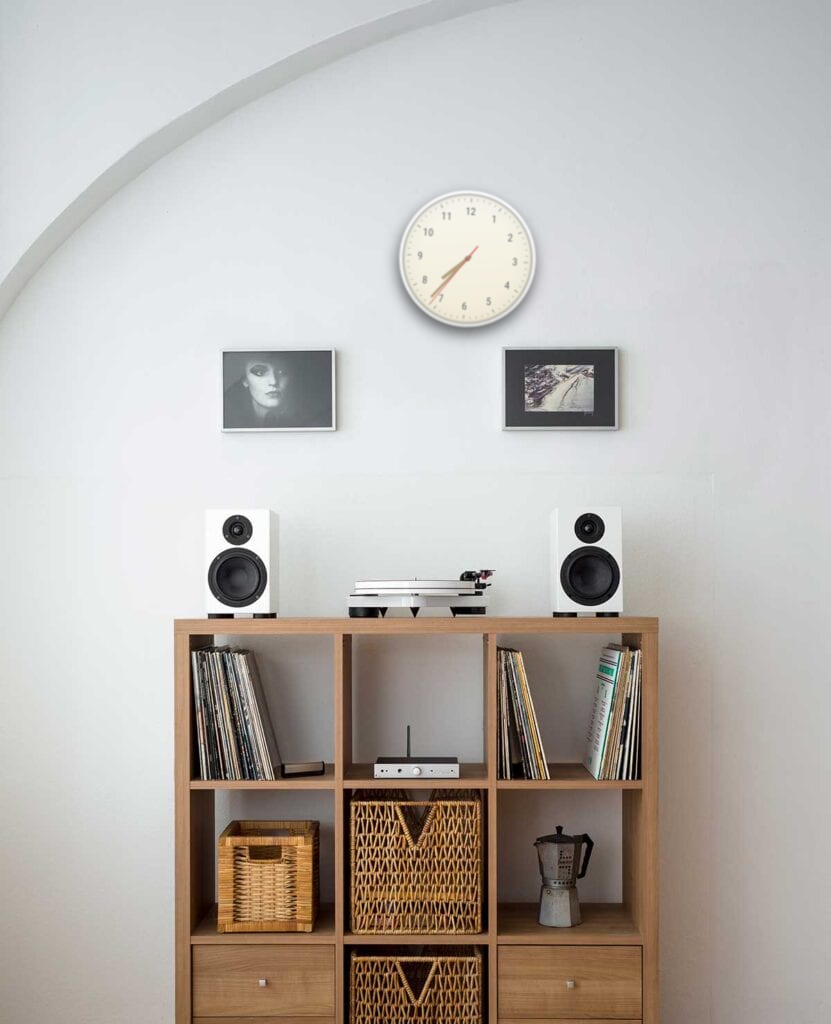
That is 7 h 36 min 36 s
